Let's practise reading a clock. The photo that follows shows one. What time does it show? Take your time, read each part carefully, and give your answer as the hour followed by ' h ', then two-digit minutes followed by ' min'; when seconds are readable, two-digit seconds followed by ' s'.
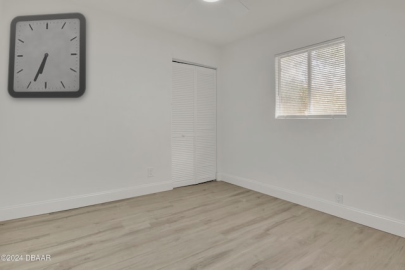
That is 6 h 34 min
